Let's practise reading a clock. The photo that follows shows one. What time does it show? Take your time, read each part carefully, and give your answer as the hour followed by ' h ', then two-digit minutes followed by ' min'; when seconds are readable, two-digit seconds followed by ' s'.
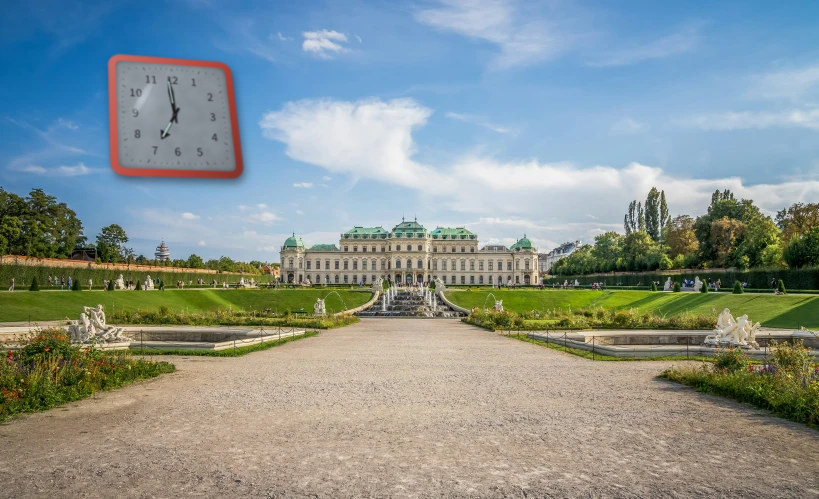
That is 6 h 59 min
